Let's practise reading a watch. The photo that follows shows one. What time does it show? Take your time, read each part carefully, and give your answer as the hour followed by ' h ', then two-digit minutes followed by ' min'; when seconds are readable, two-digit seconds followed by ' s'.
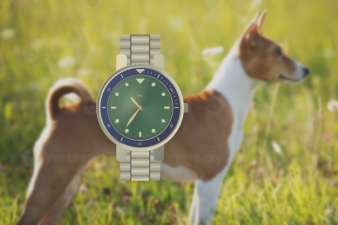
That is 10 h 36 min
